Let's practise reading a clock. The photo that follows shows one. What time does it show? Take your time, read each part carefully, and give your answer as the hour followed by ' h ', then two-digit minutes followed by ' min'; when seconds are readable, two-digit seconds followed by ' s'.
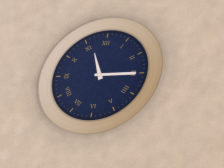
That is 11 h 15 min
